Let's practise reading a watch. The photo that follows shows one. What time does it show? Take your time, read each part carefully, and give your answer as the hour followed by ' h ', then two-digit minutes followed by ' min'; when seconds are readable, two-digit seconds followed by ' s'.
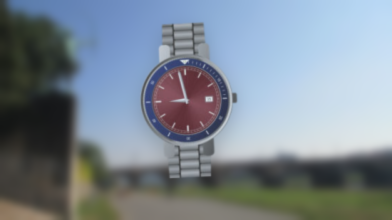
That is 8 h 58 min
